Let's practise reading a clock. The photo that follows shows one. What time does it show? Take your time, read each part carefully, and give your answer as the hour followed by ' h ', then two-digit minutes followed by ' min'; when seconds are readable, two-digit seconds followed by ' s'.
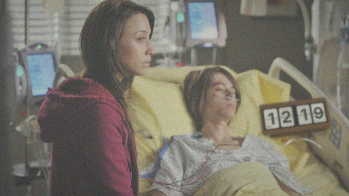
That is 12 h 19 min
